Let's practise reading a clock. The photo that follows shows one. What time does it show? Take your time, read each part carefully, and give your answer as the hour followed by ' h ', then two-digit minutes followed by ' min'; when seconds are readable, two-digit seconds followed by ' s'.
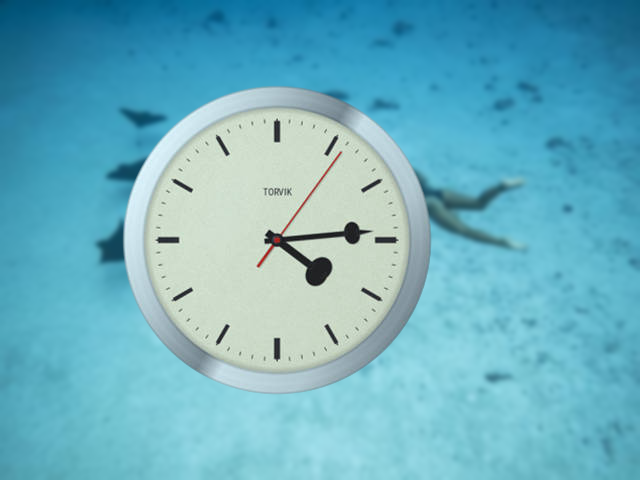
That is 4 h 14 min 06 s
